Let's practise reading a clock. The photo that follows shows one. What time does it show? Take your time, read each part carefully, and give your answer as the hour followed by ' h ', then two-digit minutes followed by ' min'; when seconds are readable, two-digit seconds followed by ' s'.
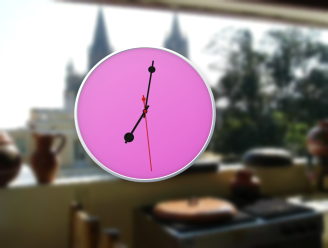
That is 7 h 01 min 29 s
